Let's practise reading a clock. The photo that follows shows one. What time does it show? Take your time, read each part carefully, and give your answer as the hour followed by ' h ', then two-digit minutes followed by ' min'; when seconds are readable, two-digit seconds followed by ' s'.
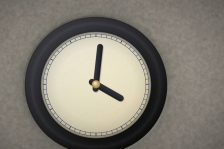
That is 4 h 01 min
